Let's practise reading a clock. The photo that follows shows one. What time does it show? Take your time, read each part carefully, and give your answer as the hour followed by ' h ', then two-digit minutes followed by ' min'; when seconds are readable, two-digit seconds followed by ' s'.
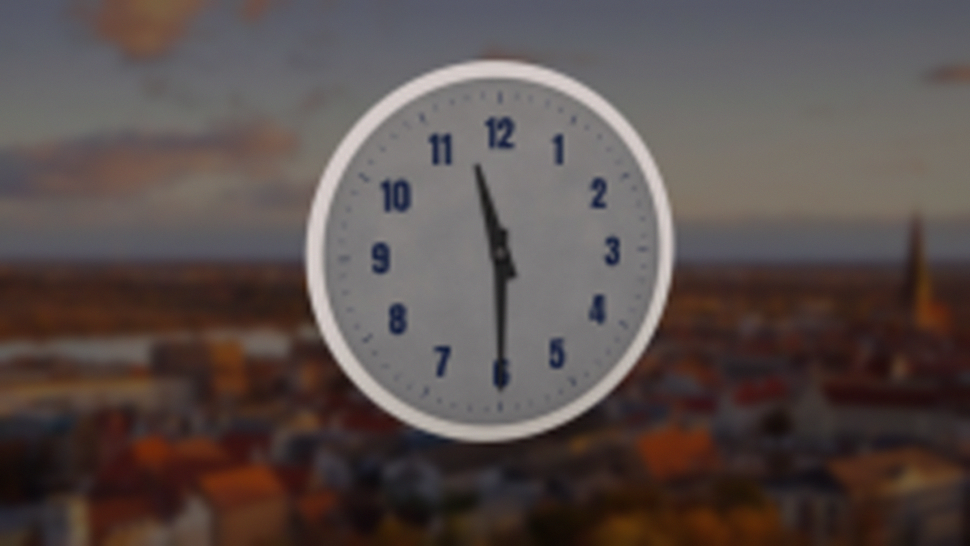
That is 11 h 30 min
